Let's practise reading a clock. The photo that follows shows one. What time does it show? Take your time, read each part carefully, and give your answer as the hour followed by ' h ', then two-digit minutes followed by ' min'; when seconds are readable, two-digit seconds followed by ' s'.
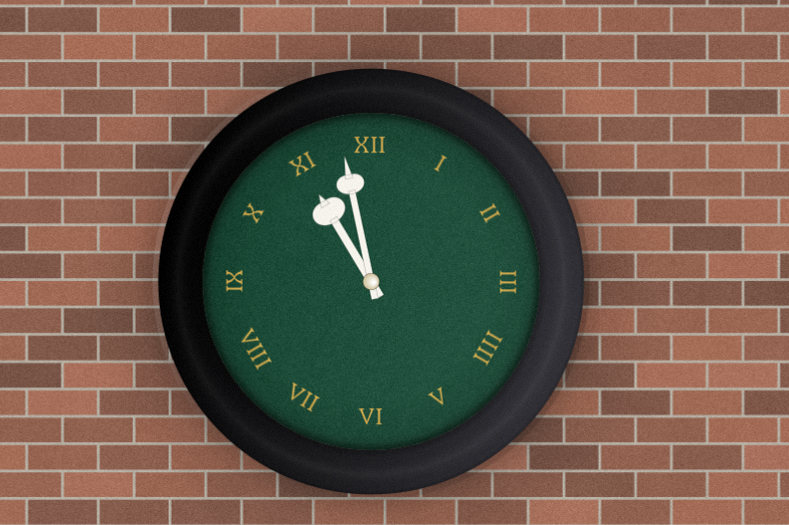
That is 10 h 58 min
